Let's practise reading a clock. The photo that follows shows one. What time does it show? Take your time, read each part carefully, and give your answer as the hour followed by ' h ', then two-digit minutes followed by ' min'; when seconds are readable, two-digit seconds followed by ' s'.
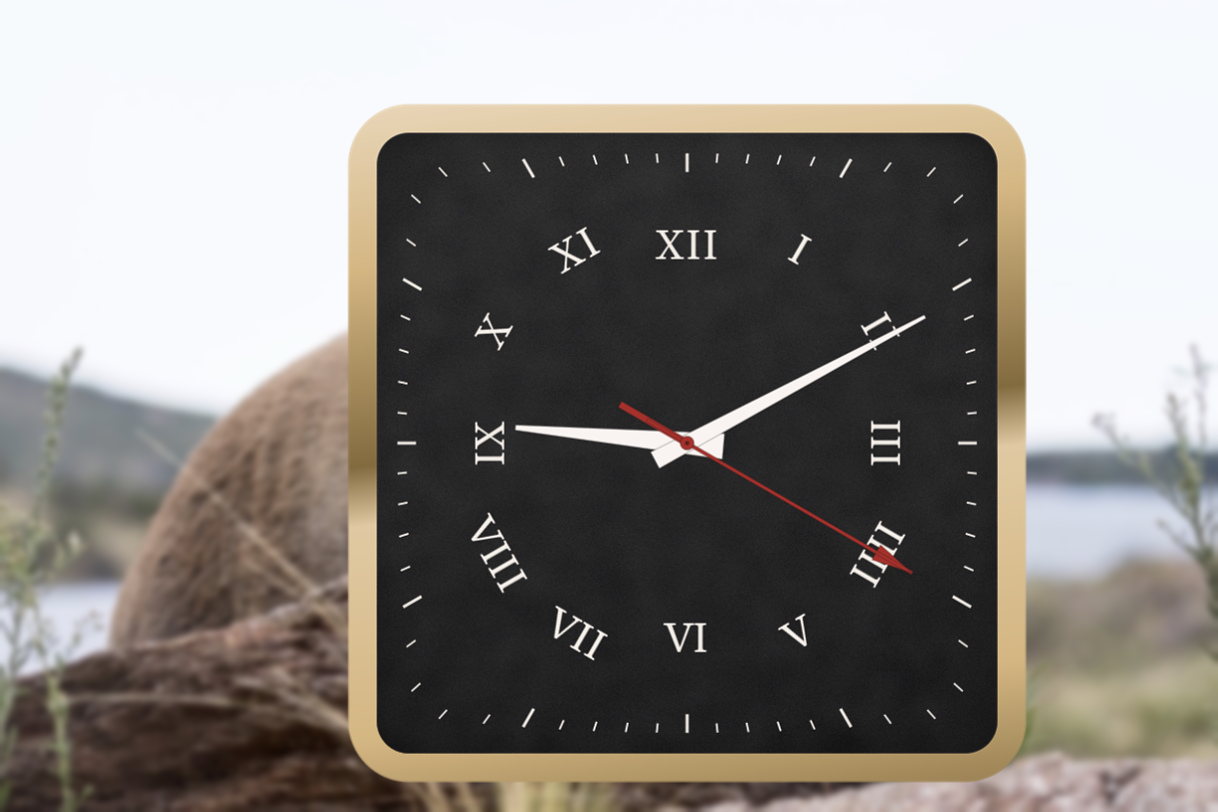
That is 9 h 10 min 20 s
